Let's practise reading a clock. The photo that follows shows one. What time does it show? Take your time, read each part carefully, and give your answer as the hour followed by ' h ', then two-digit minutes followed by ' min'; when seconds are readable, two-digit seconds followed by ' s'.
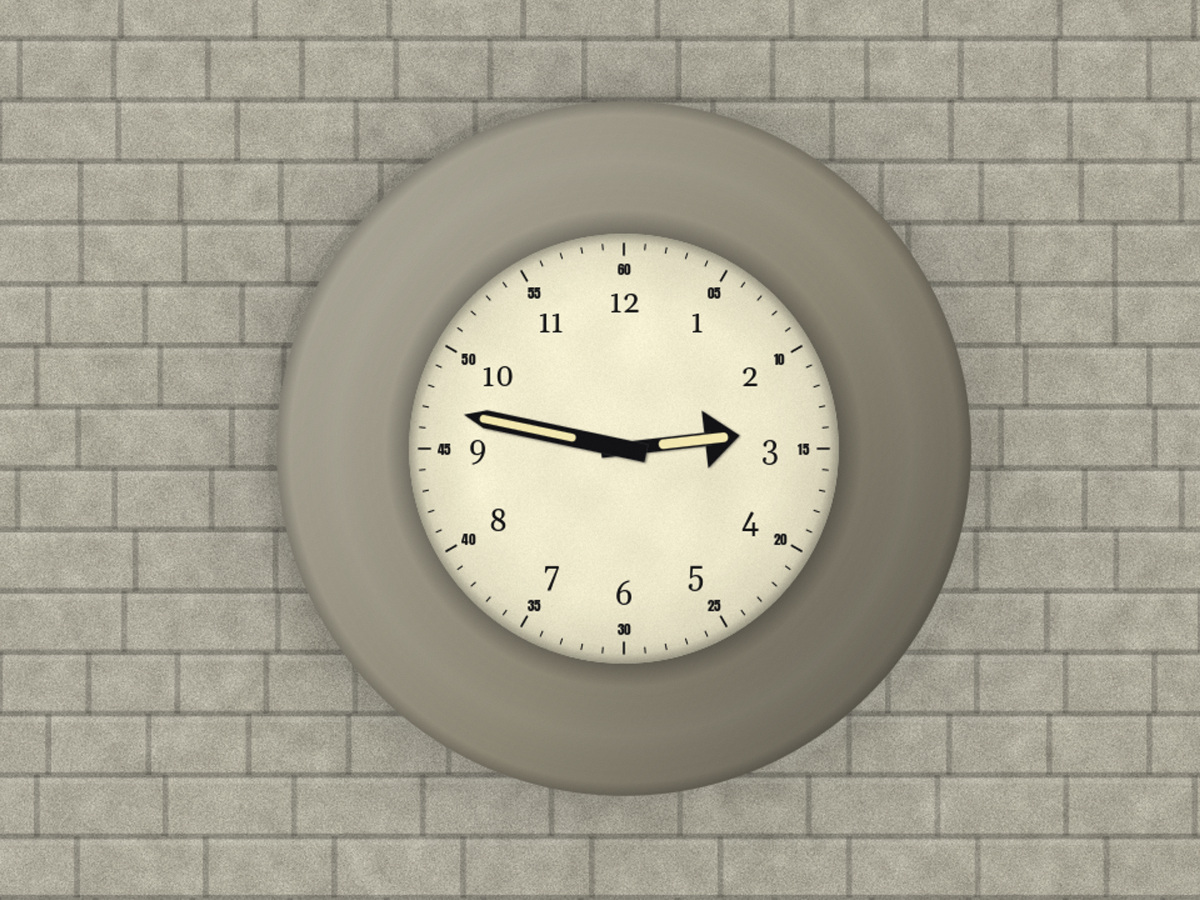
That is 2 h 47 min
